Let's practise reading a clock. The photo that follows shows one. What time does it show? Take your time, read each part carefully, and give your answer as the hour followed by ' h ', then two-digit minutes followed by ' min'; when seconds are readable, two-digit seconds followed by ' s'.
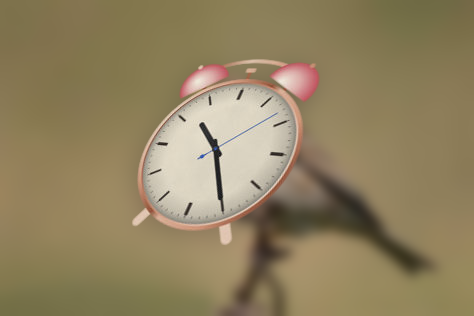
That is 10 h 25 min 08 s
